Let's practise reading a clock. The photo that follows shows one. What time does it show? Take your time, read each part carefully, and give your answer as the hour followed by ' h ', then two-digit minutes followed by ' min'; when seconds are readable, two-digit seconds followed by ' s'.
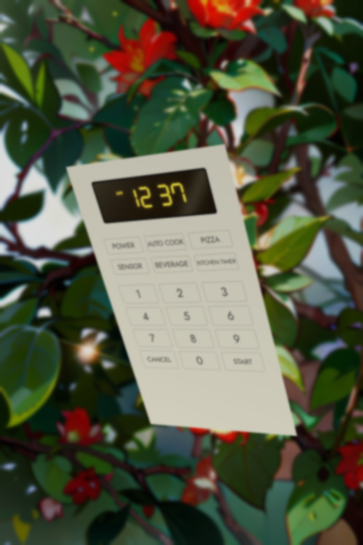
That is 12 h 37 min
